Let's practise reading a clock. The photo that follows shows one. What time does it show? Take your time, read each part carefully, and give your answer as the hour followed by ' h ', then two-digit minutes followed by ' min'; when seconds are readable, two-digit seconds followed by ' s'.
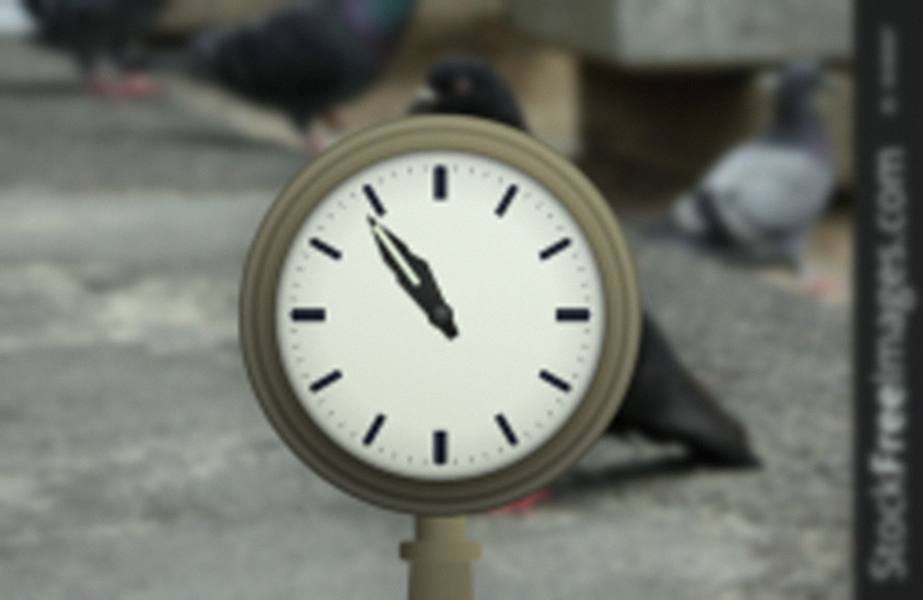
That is 10 h 54 min
